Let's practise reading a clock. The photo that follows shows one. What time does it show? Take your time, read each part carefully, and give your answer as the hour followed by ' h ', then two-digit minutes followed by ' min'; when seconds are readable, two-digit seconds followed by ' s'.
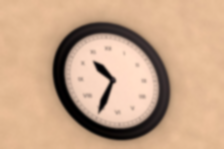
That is 10 h 35 min
